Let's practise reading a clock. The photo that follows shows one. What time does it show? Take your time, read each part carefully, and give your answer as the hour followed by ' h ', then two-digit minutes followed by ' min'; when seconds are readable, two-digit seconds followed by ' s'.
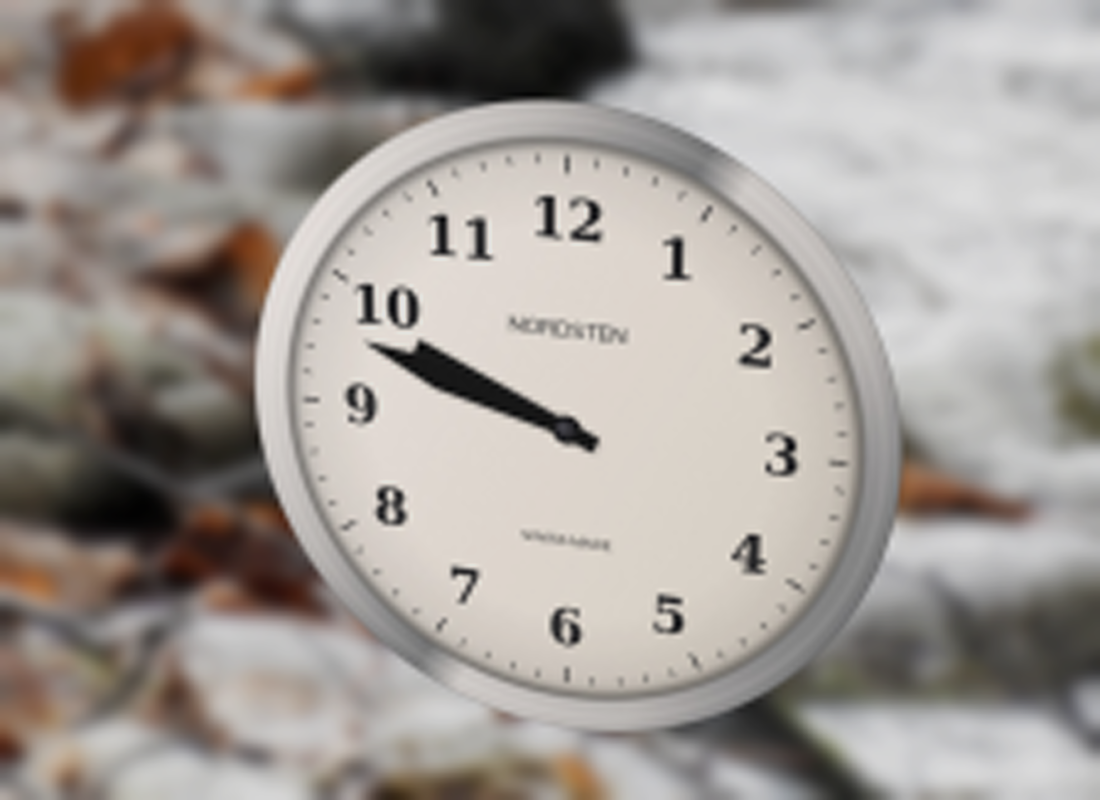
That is 9 h 48 min
